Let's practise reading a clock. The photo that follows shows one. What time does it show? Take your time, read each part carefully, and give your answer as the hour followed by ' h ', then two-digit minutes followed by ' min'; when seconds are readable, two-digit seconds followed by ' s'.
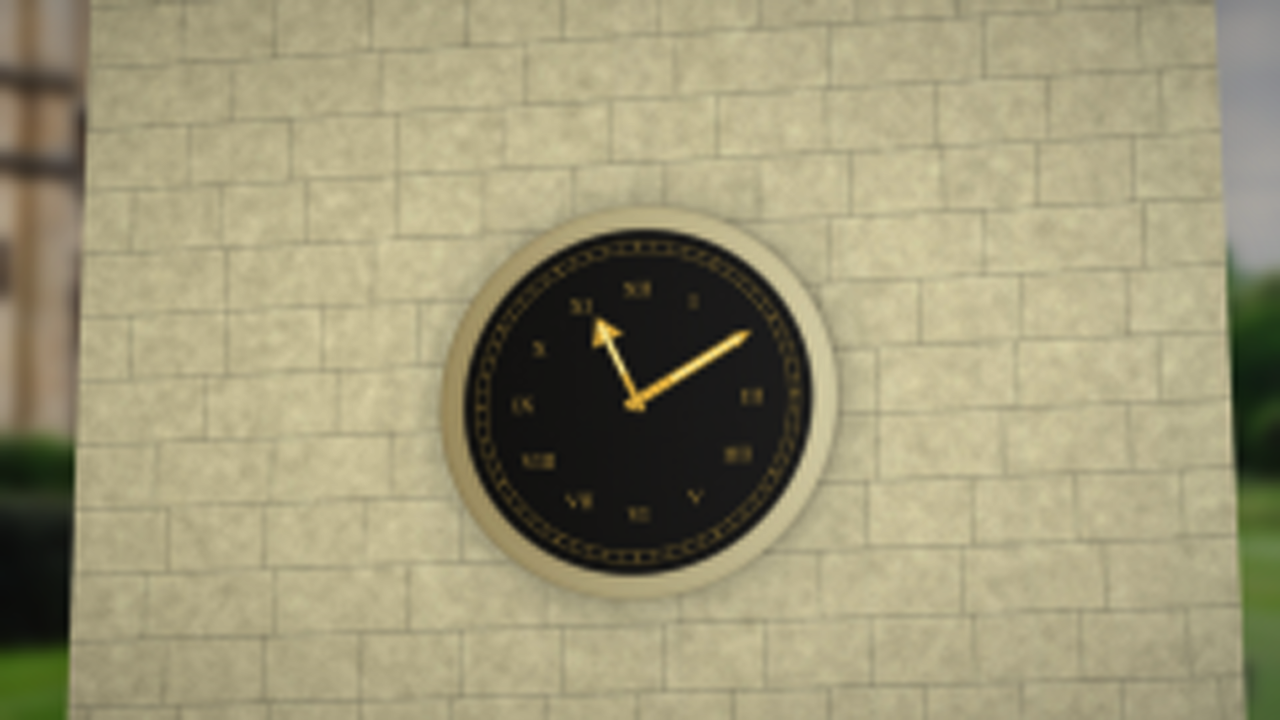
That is 11 h 10 min
